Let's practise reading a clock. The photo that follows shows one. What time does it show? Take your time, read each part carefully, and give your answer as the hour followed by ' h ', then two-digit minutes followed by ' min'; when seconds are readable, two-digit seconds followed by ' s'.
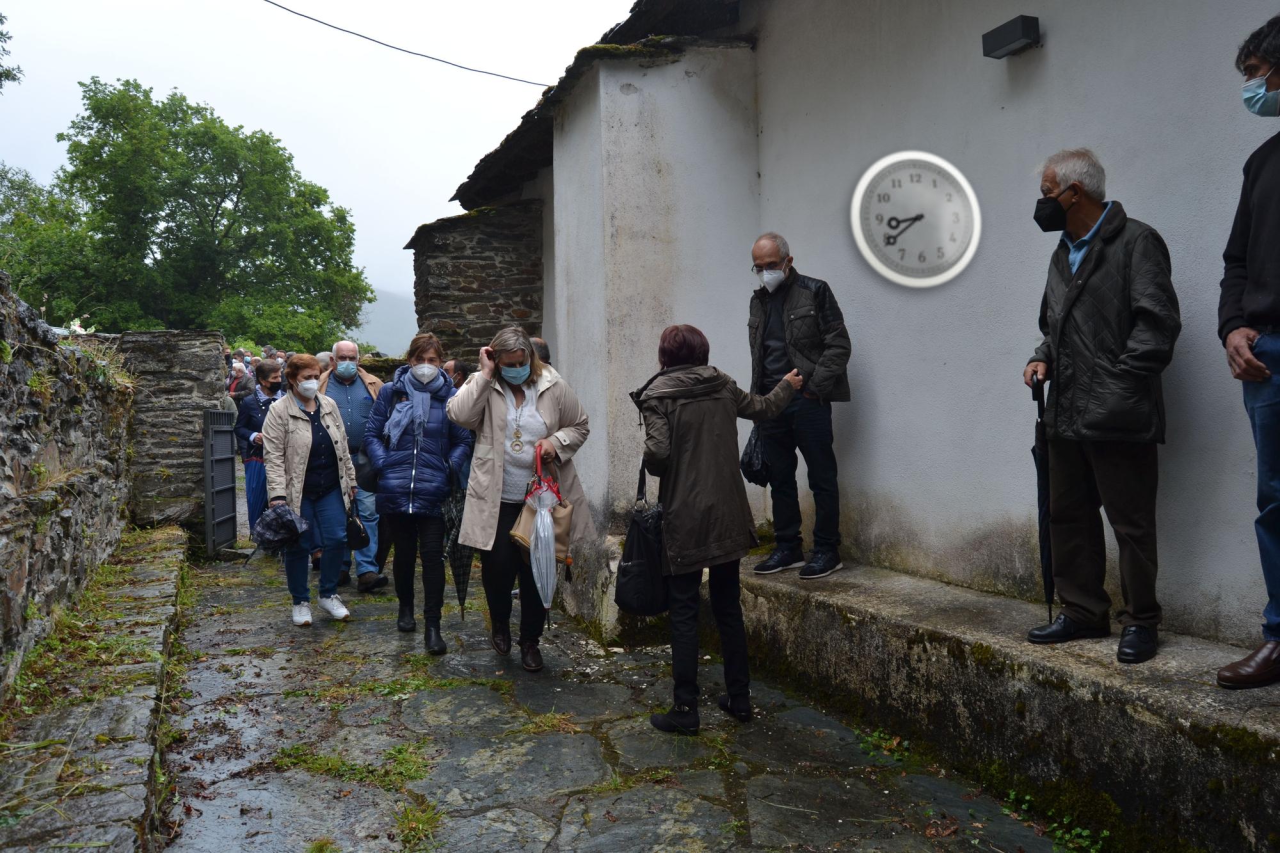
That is 8 h 39 min
